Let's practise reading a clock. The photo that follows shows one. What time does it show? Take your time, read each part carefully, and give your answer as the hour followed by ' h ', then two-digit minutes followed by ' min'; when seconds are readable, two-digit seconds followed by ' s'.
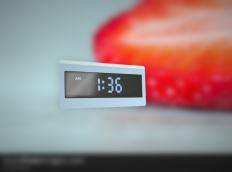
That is 1 h 36 min
